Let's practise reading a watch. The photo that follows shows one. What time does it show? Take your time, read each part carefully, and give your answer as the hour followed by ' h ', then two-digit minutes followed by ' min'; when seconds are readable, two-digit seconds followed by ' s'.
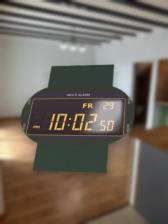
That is 10 h 02 min 50 s
